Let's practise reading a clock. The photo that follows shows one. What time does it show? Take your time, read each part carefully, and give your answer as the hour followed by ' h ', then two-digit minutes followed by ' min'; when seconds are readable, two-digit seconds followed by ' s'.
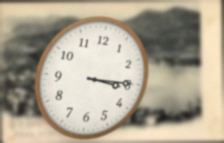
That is 3 h 15 min
